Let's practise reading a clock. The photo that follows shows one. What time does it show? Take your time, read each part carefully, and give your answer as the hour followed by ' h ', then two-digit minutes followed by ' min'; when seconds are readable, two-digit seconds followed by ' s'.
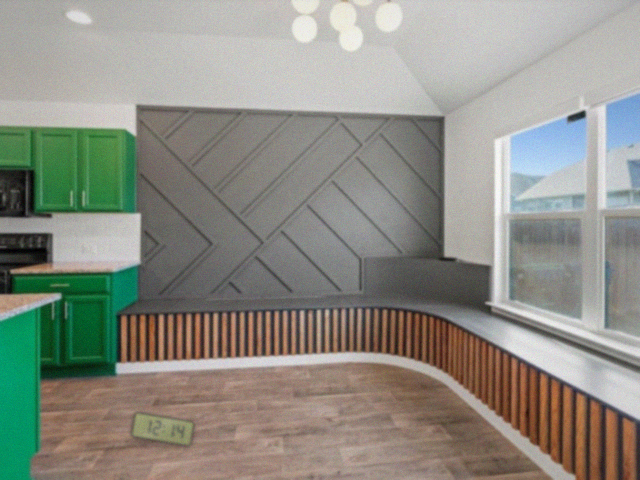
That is 12 h 14 min
